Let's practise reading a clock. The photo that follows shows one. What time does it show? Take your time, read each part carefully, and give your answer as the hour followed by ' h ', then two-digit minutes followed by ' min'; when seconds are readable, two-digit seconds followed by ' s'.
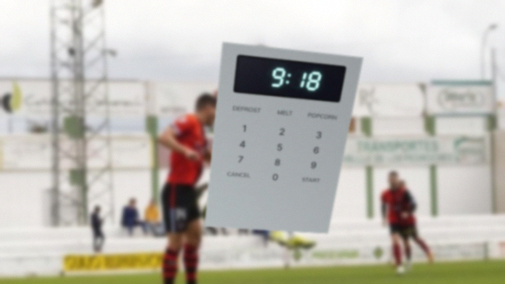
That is 9 h 18 min
